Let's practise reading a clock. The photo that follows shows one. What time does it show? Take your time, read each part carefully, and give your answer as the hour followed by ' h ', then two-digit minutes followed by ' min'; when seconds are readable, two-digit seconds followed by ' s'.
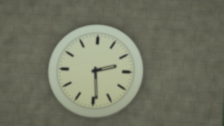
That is 2 h 29 min
